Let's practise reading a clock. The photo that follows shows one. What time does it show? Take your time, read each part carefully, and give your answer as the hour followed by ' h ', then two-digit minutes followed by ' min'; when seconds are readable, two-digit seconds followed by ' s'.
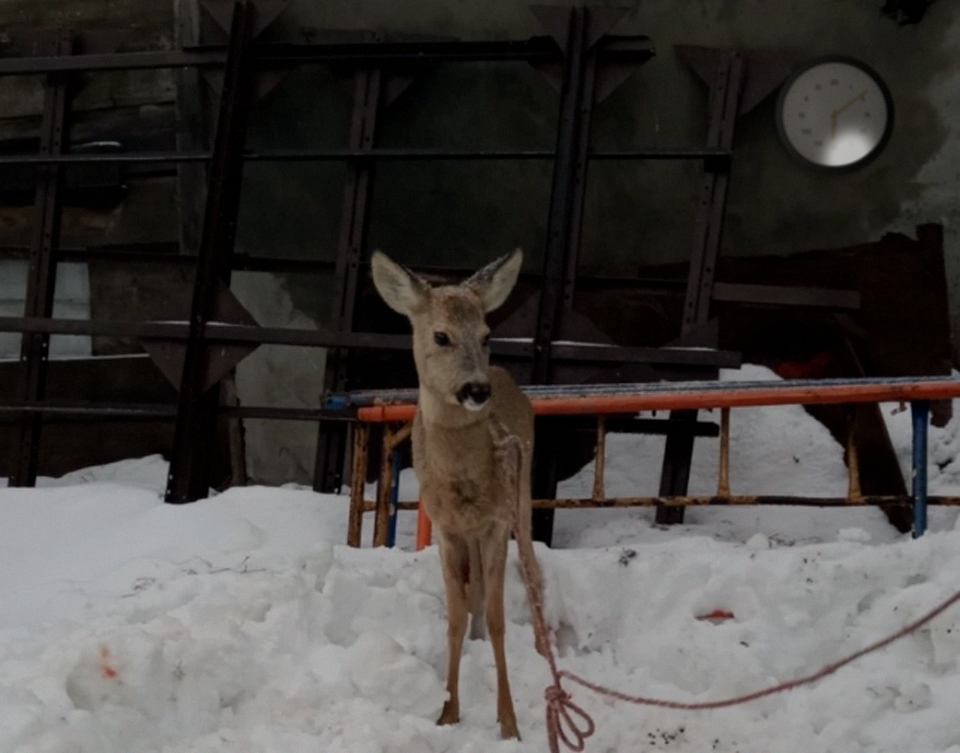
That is 6 h 09 min
